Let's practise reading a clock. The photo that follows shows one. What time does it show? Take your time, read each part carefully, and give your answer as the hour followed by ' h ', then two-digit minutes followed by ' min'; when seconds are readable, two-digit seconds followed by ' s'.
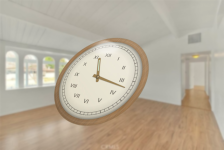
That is 11 h 17 min
